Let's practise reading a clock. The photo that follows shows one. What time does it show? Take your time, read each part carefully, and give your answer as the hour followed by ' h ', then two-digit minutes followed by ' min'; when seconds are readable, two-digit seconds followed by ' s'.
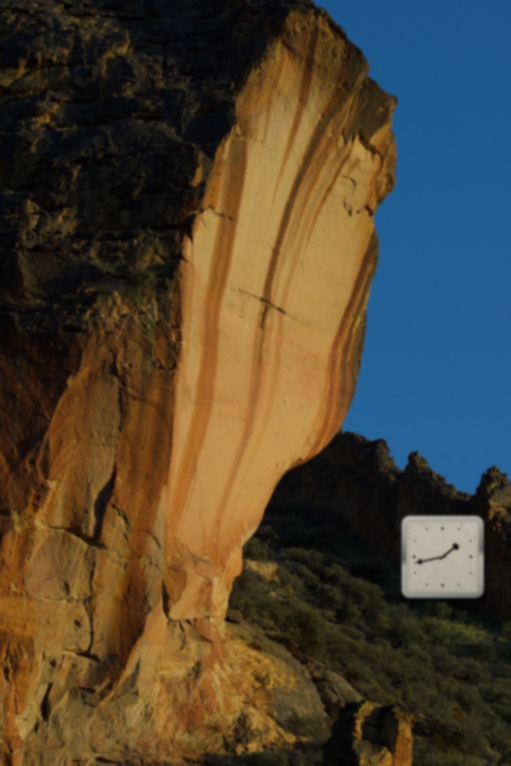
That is 1 h 43 min
